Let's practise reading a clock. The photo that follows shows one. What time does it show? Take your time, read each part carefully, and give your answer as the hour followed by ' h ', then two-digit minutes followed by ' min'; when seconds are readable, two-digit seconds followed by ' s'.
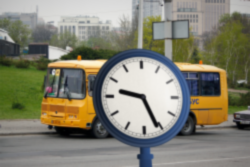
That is 9 h 26 min
